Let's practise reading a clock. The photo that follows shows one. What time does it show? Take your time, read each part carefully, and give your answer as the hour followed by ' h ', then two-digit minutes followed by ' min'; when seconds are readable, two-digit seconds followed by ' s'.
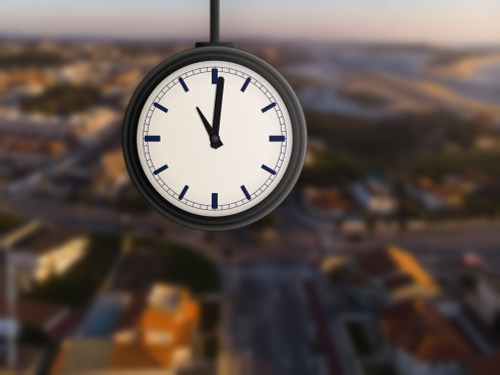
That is 11 h 01 min
